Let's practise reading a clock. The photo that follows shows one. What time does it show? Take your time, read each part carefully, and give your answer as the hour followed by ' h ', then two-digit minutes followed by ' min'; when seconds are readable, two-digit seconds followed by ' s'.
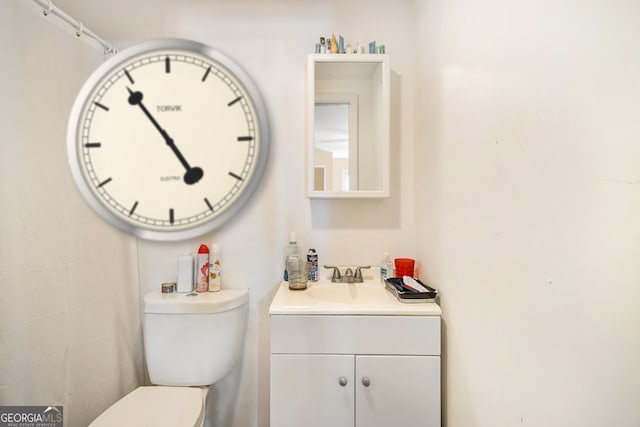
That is 4 h 54 min
